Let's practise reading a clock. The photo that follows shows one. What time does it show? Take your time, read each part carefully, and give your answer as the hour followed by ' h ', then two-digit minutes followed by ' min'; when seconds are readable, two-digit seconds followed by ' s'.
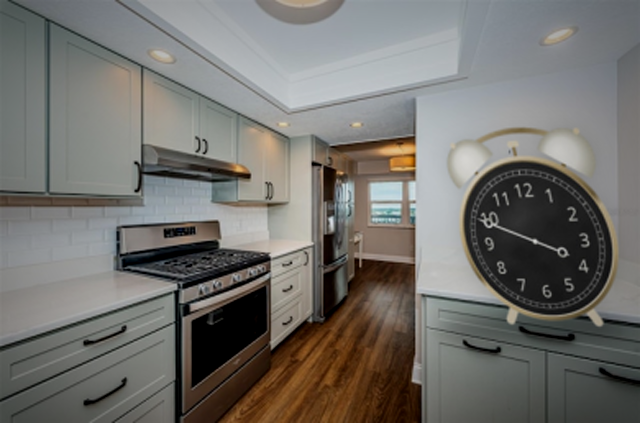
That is 3 h 49 min
